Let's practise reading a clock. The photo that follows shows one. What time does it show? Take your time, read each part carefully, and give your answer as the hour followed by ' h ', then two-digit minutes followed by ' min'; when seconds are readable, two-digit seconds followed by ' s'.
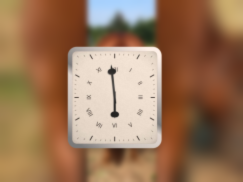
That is 5 h 59 min
